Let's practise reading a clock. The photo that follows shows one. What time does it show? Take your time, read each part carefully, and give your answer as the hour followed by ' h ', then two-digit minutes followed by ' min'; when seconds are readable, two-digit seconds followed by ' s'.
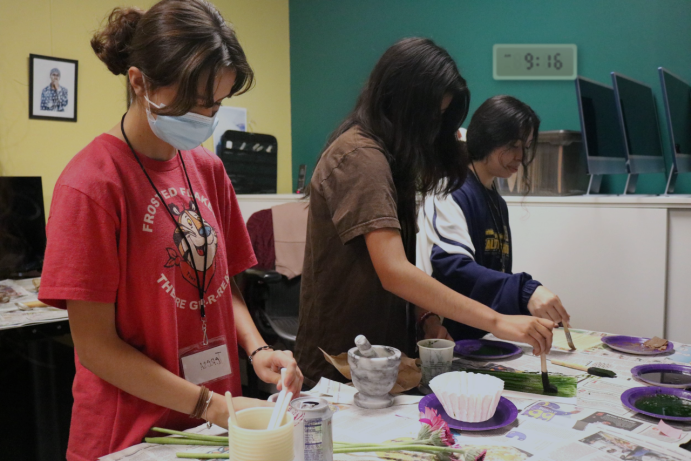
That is 9 h 16 min
